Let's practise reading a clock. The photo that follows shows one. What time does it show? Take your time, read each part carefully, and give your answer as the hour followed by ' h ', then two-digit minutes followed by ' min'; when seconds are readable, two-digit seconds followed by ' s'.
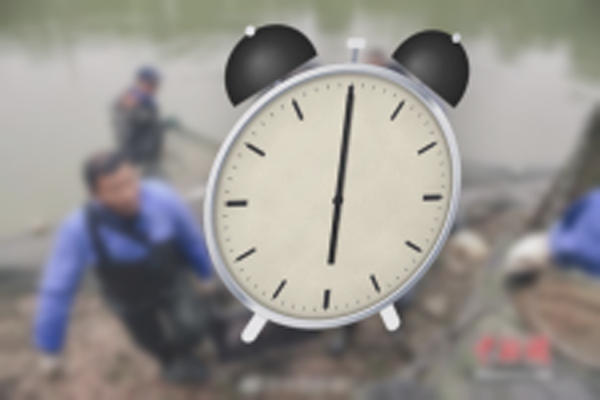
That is 6 h 00 min
